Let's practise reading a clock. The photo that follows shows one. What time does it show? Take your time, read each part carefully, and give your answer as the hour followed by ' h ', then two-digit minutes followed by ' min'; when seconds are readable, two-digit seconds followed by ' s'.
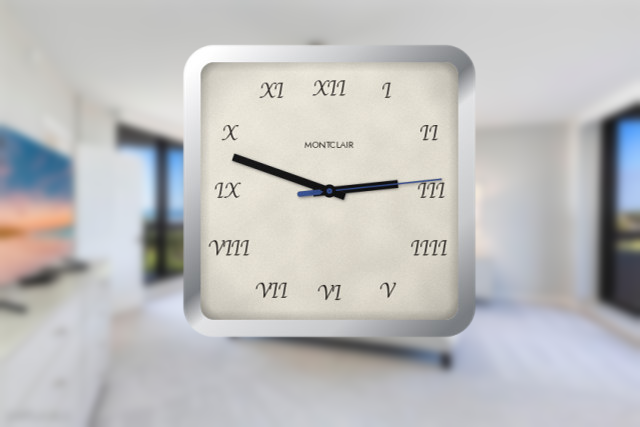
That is 2 h 48 min 14 s
